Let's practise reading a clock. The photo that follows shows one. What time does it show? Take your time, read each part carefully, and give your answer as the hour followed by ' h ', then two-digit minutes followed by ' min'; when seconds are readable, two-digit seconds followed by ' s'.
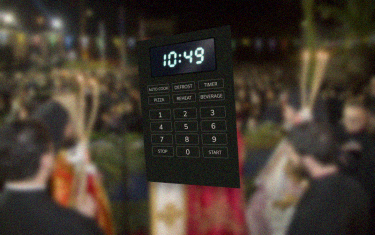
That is 10 h 49 min
